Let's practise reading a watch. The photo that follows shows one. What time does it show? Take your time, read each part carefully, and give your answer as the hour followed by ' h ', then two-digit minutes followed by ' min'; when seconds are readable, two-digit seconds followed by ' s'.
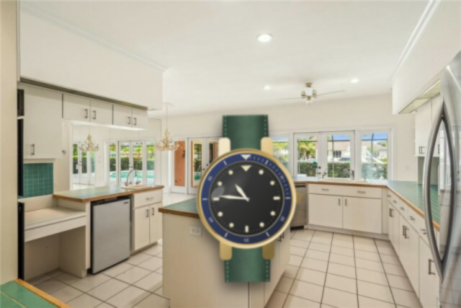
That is 10 h 46 min
